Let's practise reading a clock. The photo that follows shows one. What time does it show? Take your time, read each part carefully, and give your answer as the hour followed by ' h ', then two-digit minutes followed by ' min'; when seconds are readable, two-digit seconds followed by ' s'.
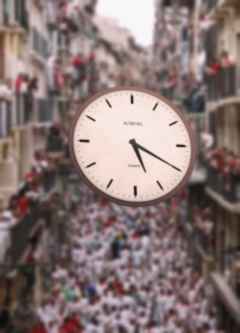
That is 5 h 20 min
